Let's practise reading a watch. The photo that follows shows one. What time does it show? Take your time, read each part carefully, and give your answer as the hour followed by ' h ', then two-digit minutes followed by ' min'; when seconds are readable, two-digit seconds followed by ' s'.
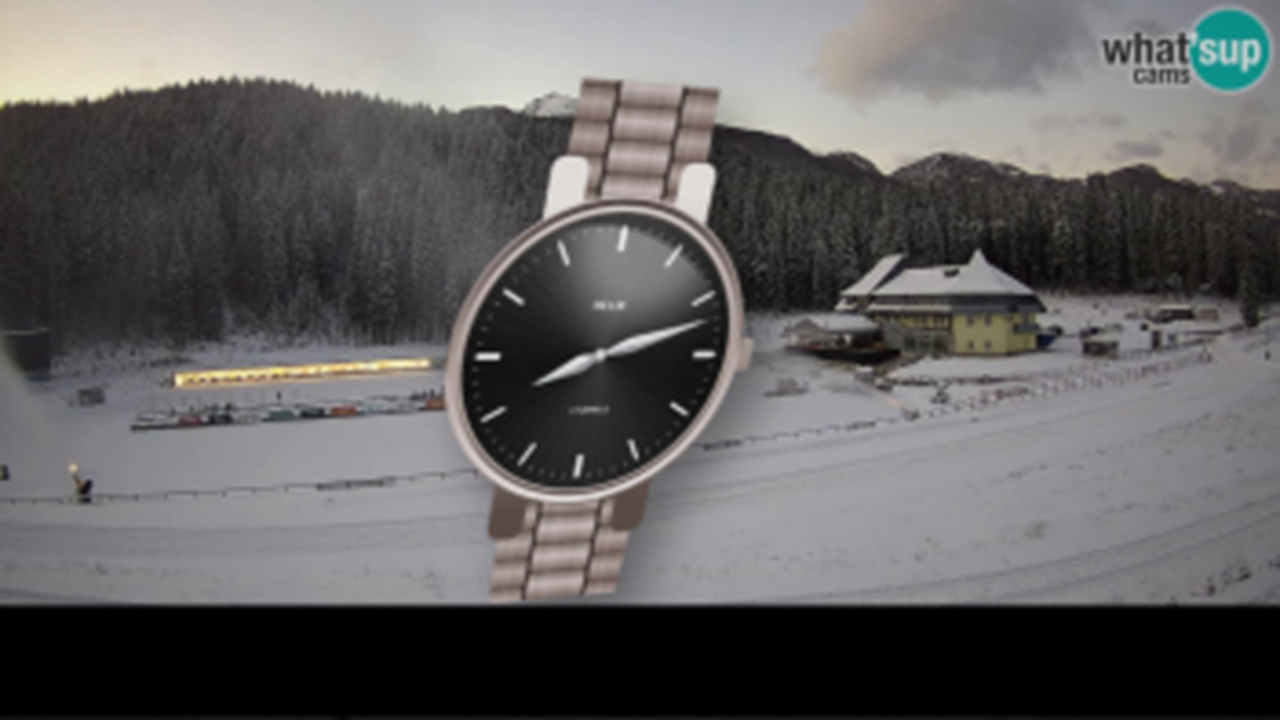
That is 8 h 12 min
